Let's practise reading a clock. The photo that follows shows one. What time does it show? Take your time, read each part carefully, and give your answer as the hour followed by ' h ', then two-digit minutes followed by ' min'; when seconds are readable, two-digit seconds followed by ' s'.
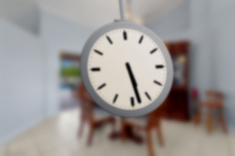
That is 5 h 28 min
